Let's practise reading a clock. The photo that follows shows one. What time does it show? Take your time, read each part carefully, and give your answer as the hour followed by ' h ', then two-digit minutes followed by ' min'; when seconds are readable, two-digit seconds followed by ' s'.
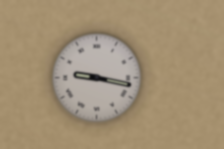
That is 9 h 17 min
